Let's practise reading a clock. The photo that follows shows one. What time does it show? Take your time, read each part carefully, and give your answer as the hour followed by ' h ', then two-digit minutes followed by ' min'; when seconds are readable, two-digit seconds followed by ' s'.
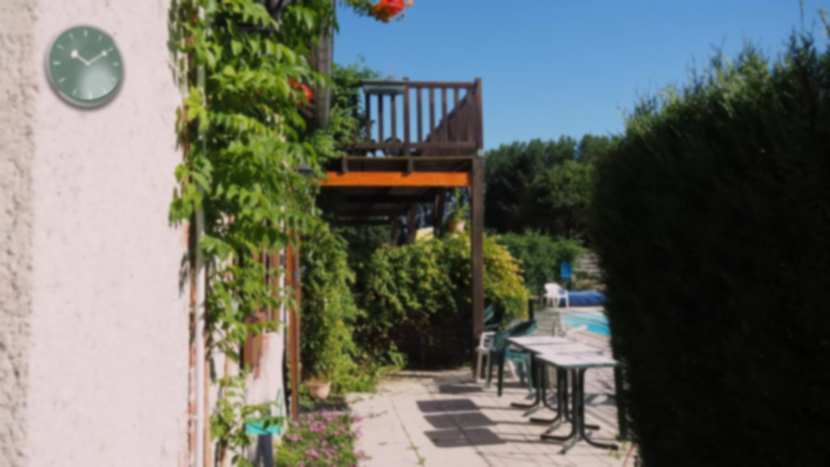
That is 10 h 10 min
